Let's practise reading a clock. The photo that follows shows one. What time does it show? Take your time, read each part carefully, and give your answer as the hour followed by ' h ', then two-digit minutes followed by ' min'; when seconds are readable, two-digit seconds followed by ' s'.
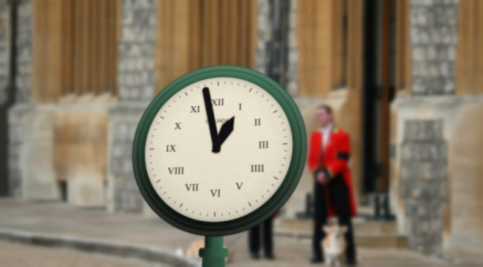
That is 12 h 58 min
